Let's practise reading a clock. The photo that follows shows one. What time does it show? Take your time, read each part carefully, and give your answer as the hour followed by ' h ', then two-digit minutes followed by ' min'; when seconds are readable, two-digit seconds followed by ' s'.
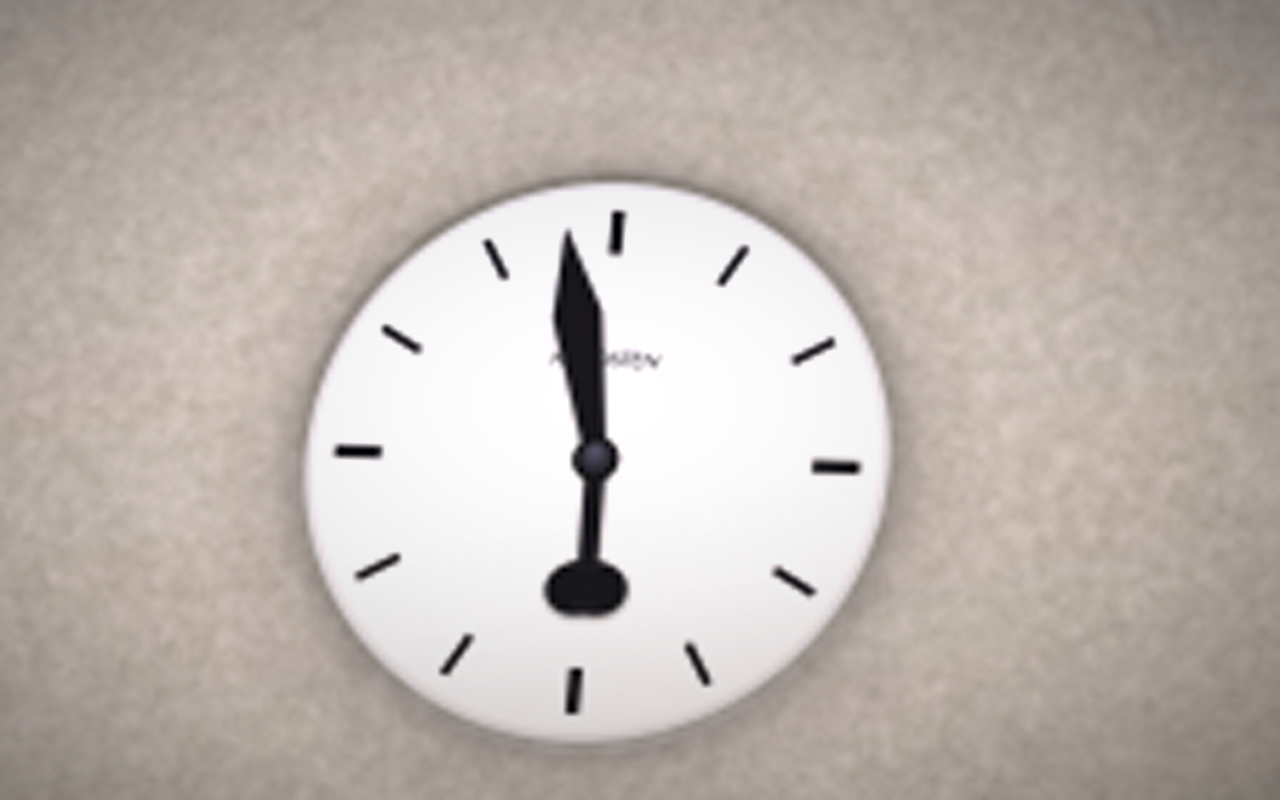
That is 5 h 58 min
